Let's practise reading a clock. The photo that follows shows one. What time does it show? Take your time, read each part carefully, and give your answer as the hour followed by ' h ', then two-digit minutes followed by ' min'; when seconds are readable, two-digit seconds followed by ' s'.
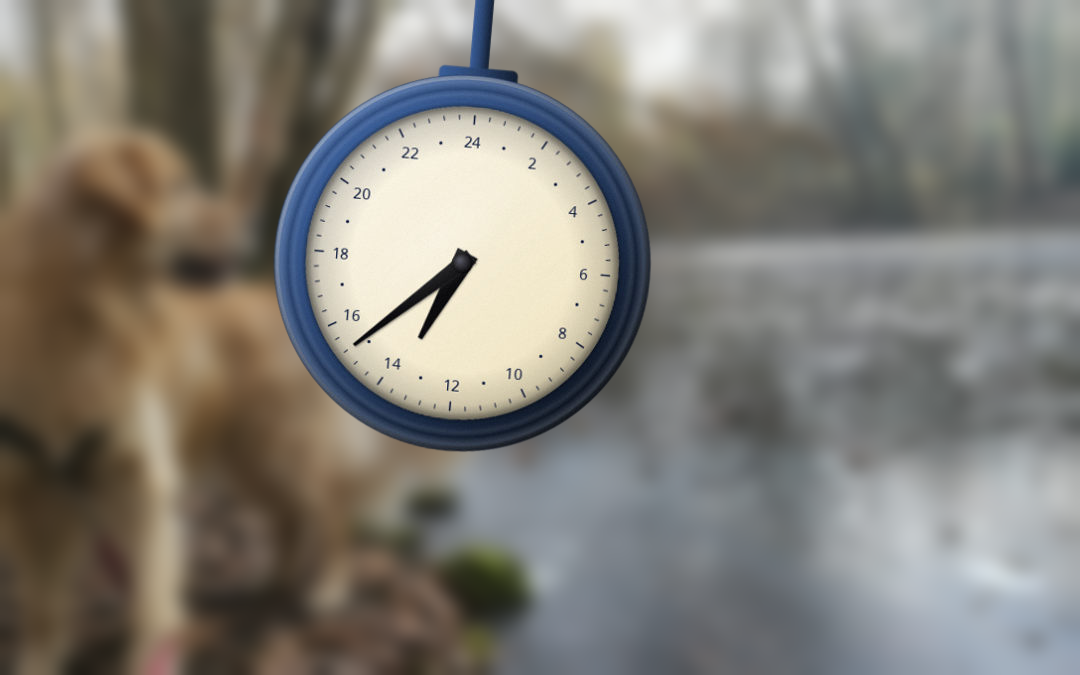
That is 13 h 38 min
